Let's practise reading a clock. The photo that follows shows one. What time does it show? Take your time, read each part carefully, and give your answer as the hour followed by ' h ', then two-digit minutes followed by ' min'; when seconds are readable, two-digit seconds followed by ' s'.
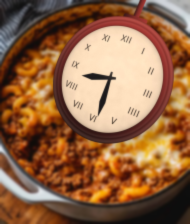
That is 8 h 29 min
